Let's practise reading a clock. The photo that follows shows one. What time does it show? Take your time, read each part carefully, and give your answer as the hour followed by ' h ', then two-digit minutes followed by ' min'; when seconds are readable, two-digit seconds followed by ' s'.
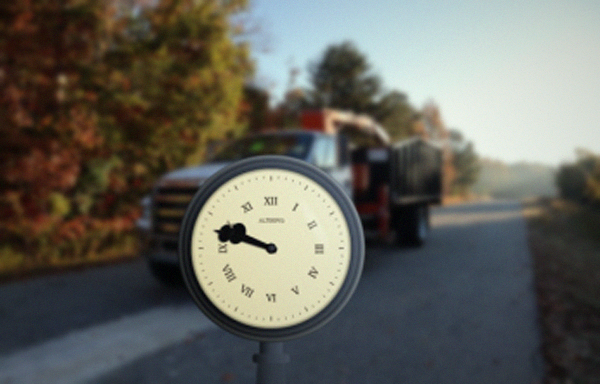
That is 9 h 48 min
